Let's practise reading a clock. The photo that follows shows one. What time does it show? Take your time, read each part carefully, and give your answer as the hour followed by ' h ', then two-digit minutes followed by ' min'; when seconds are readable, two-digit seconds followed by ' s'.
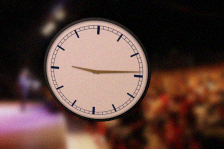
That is 9 h 14 min
